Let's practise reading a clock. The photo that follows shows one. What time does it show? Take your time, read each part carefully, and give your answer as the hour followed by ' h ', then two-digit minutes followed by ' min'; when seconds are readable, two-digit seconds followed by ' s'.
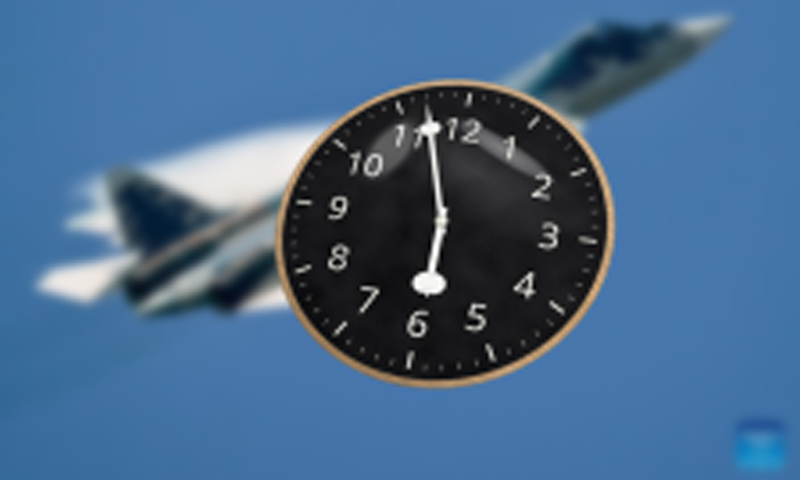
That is 5 h 57 min
